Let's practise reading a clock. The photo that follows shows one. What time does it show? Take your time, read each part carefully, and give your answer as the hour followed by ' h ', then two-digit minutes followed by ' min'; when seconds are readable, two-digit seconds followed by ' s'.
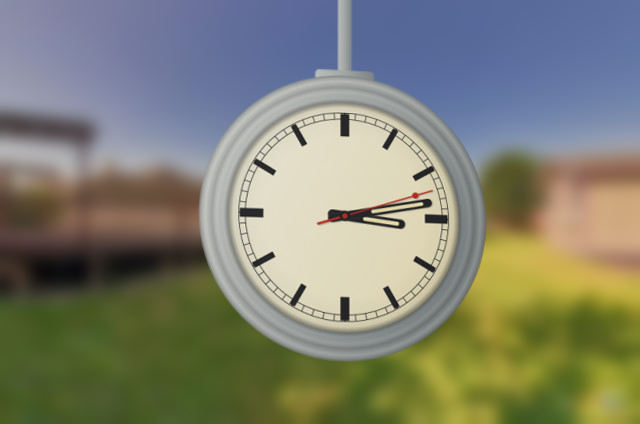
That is 3 h 13 min 12 s
